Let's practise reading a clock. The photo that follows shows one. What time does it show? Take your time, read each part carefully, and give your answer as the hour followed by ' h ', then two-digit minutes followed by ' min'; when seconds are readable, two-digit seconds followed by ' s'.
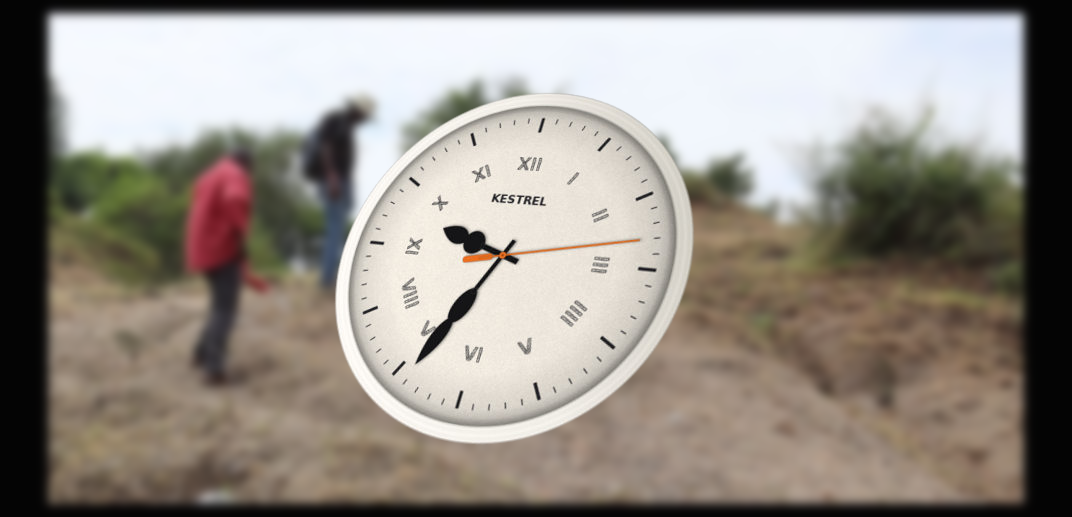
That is 9 h 34 min 13 s
